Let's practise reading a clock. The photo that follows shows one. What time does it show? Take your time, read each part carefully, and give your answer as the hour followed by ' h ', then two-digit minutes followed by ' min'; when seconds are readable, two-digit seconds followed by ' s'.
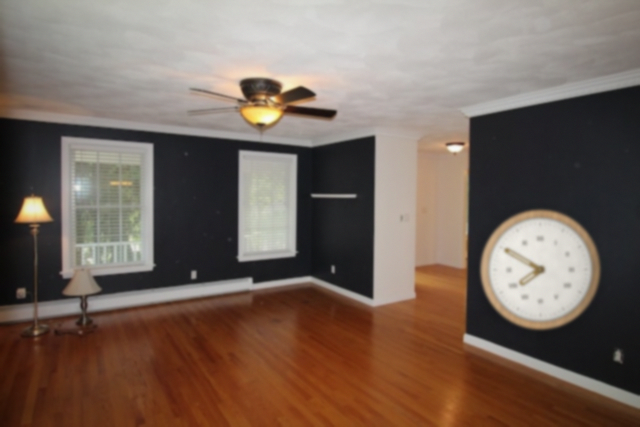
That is 7 h 50 min
